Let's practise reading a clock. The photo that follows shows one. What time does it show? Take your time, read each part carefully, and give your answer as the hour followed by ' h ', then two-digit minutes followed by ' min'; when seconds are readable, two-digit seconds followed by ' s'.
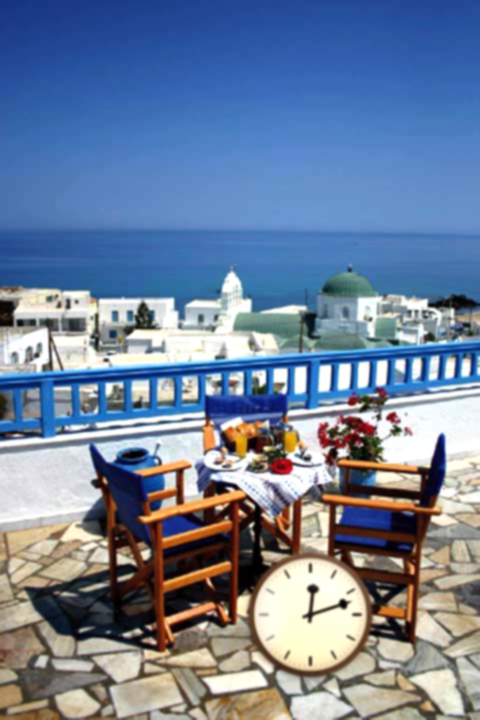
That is 12 h 12 min
